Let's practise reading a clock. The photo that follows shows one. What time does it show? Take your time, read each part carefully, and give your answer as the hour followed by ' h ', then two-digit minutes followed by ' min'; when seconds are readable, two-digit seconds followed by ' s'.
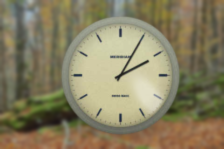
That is 2 h 05 min
